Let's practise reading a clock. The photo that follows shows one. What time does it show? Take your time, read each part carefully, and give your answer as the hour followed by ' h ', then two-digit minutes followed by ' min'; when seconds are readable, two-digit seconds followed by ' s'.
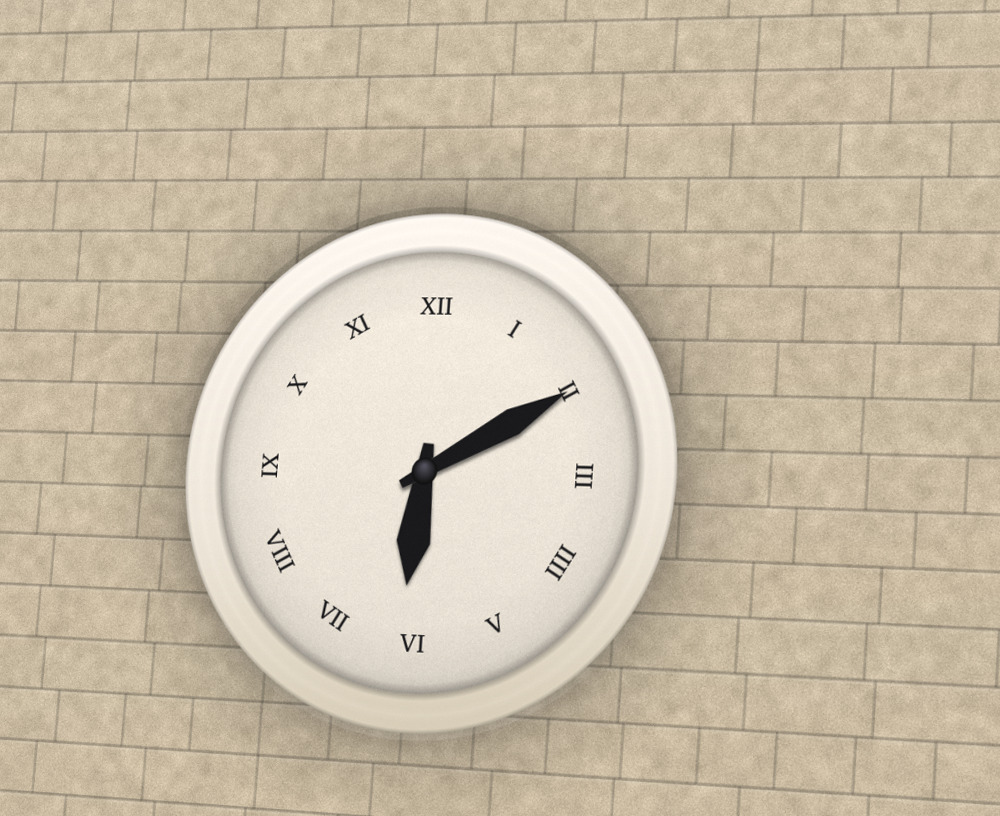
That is 6 h 10 min
